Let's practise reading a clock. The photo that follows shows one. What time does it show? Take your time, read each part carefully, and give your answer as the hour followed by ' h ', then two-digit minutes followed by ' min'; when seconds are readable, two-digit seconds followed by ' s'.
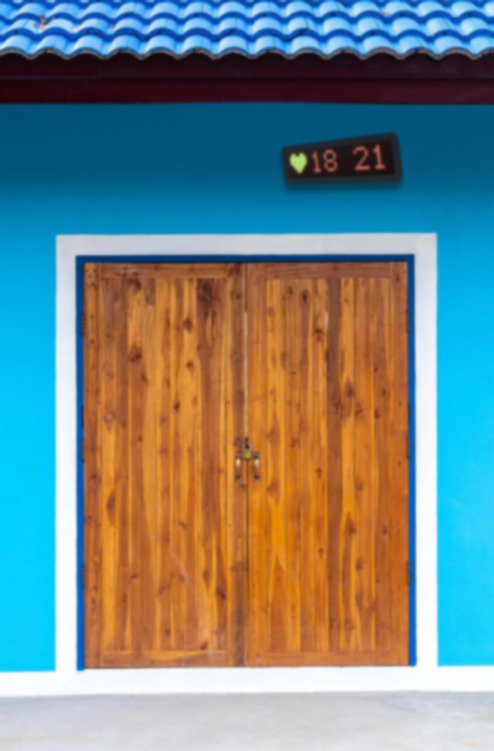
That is 18 h 21 min
